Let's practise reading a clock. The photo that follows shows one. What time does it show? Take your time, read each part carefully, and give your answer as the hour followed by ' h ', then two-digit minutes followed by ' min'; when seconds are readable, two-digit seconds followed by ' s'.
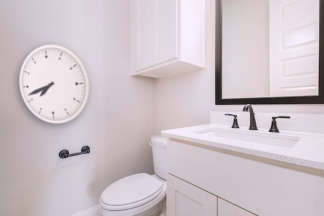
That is 7 h 42 min
